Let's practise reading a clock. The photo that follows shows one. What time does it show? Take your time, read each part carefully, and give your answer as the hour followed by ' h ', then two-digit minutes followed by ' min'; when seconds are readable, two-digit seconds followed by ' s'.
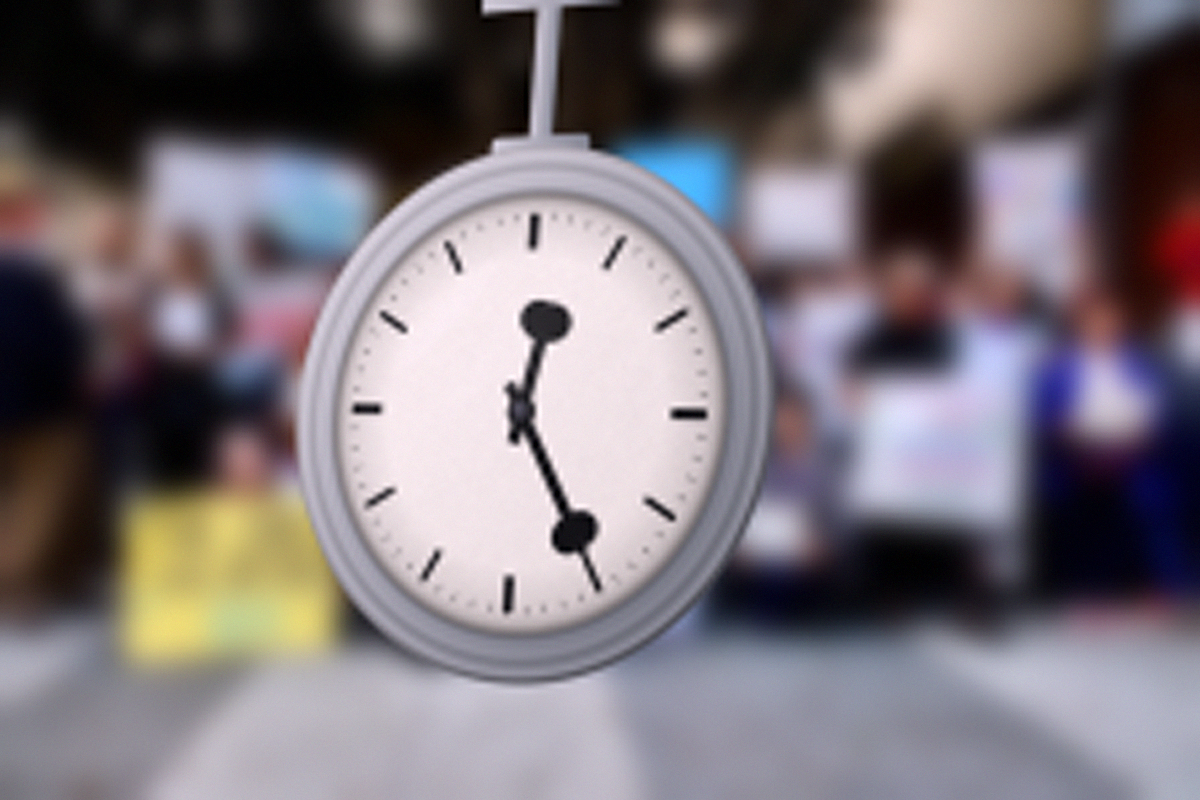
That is 12 h 25 min
